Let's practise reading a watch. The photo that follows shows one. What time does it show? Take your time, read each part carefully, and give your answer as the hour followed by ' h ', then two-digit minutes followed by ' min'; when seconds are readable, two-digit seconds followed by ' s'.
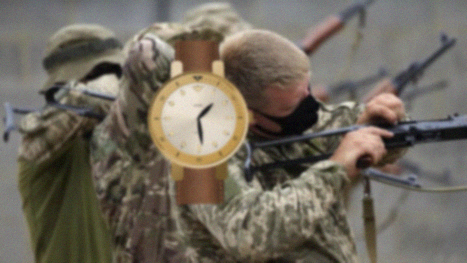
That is 1 h 29 min
